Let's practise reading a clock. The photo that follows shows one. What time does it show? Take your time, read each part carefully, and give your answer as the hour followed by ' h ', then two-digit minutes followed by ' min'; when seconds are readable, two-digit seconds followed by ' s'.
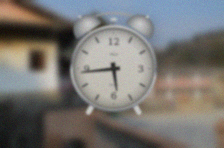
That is 5 h 44 min
